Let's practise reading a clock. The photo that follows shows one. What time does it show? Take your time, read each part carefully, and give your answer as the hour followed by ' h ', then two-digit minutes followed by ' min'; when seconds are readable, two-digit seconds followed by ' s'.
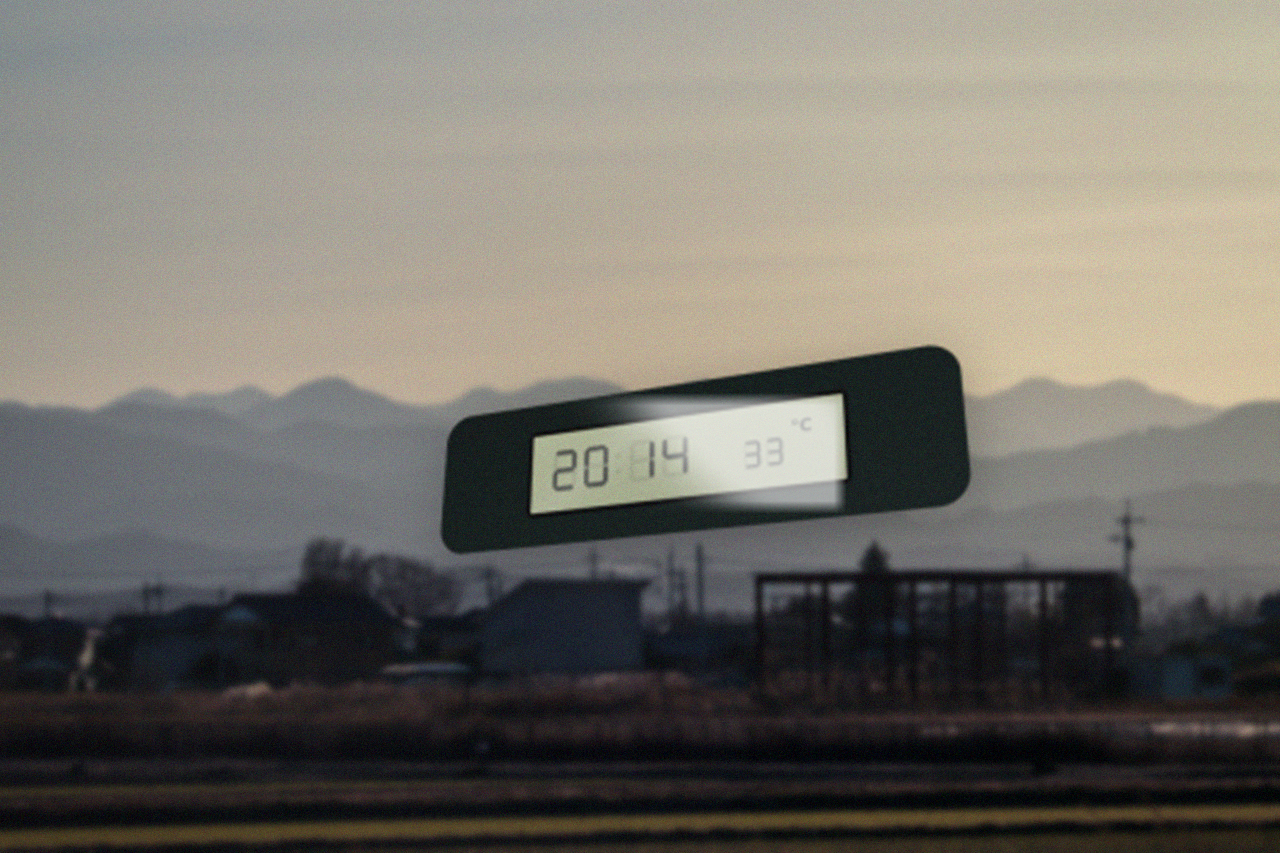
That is 20 h 14 min
